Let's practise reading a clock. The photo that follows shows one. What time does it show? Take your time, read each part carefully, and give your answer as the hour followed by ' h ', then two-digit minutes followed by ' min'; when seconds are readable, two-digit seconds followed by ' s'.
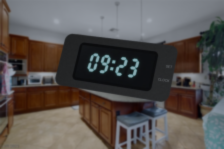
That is 9 h 23 min
